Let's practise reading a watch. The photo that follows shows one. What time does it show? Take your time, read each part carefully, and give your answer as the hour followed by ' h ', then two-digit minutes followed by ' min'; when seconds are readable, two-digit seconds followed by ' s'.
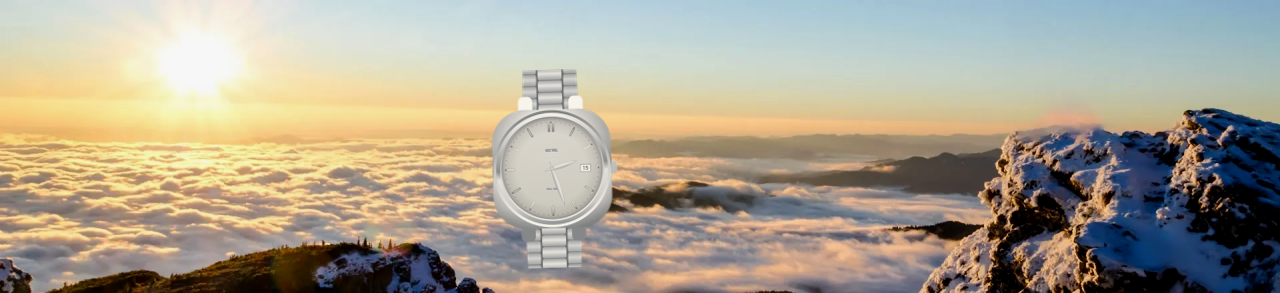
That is 2 h 27 min
